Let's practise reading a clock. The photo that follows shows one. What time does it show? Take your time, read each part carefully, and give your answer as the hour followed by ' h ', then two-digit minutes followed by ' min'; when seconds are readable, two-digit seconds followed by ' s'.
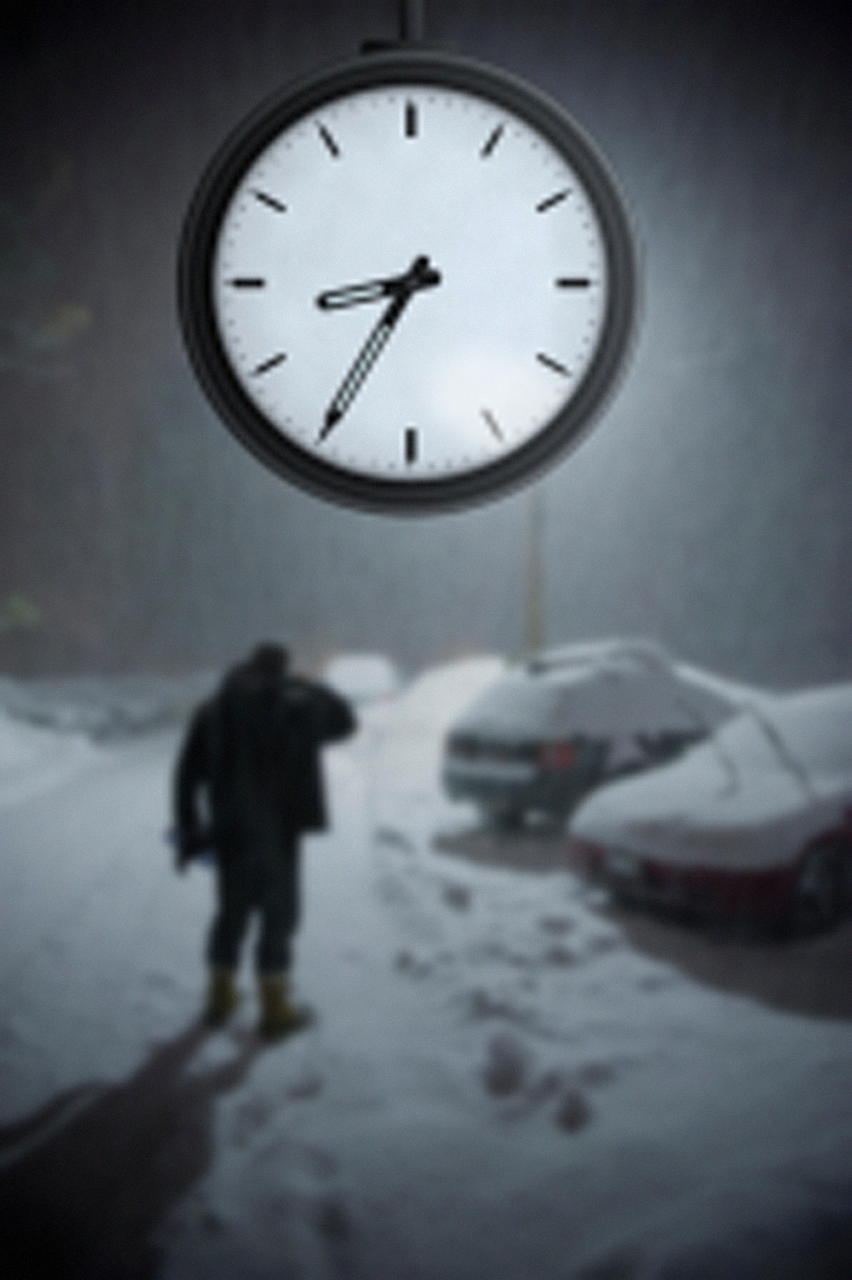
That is 8 h 35 min
